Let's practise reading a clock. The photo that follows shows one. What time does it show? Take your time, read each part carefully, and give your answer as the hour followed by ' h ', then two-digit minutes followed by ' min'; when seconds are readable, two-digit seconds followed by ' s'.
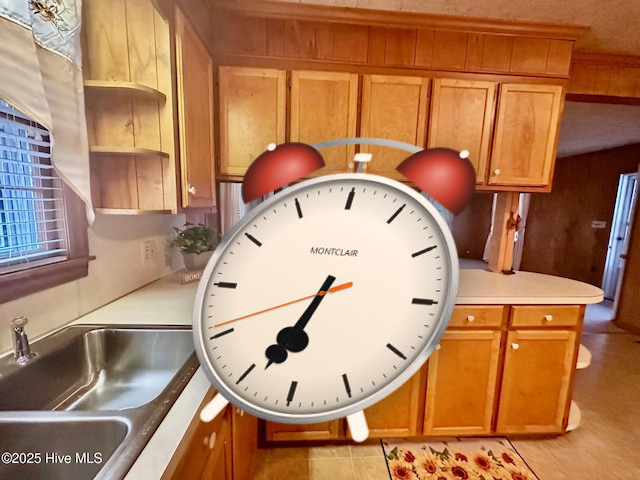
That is 6 h 33 min 41 s
